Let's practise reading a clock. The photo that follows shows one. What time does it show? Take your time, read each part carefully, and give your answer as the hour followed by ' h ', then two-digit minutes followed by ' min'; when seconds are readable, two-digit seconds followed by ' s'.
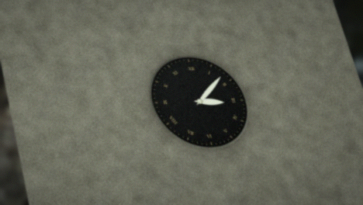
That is 3 h 08 min
